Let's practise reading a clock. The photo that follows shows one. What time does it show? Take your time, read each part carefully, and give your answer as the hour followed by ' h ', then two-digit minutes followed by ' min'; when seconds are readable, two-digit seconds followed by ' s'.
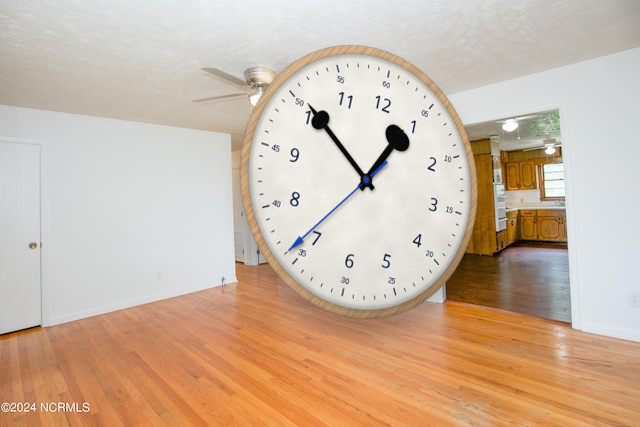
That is 12 h 50 min 36 s
